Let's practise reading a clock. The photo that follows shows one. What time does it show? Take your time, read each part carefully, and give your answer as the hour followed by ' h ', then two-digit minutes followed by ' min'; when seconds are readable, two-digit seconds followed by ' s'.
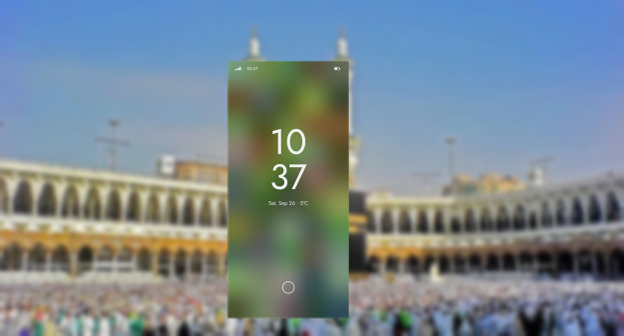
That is 10 h 37 min
